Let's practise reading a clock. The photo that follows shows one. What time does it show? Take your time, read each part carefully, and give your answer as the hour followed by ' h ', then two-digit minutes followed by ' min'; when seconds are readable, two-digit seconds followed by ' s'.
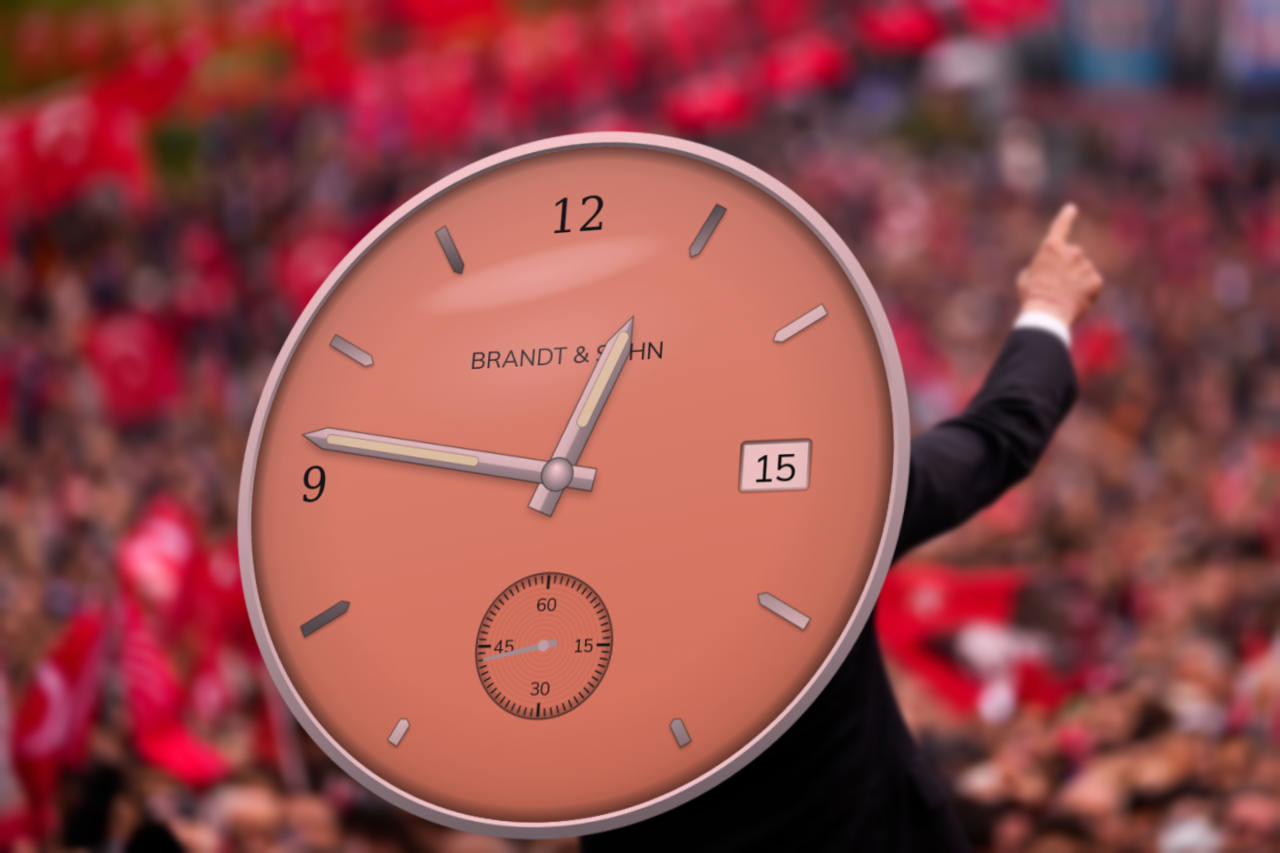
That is 12 h 46 min 43 s
